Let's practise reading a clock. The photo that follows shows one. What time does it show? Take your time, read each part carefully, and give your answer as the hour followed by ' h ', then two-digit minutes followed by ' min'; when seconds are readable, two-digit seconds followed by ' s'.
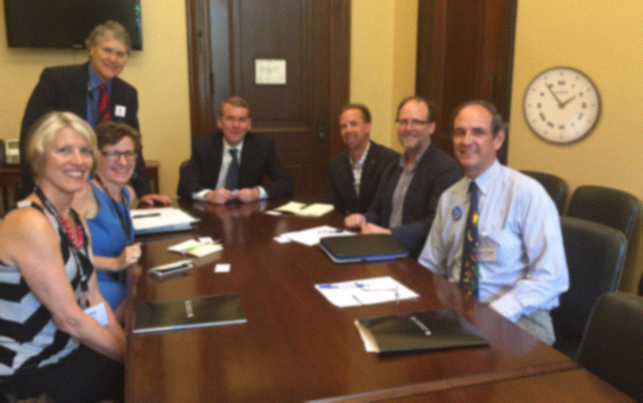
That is 1 h 54 min
